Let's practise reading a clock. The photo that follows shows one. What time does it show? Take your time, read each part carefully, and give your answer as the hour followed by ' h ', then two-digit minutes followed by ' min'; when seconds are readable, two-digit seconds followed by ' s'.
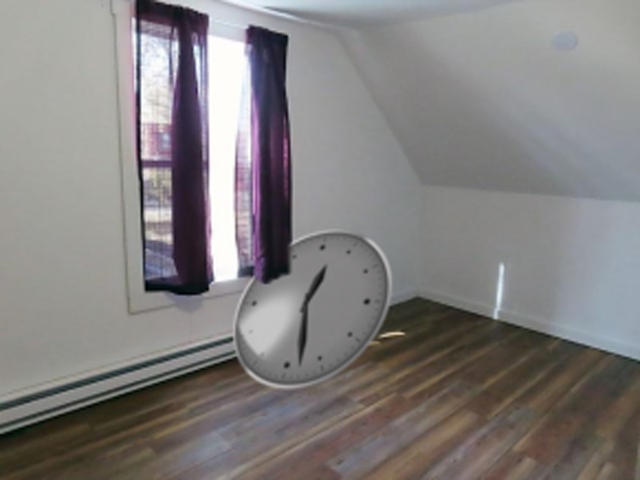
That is 12 h 28 min
